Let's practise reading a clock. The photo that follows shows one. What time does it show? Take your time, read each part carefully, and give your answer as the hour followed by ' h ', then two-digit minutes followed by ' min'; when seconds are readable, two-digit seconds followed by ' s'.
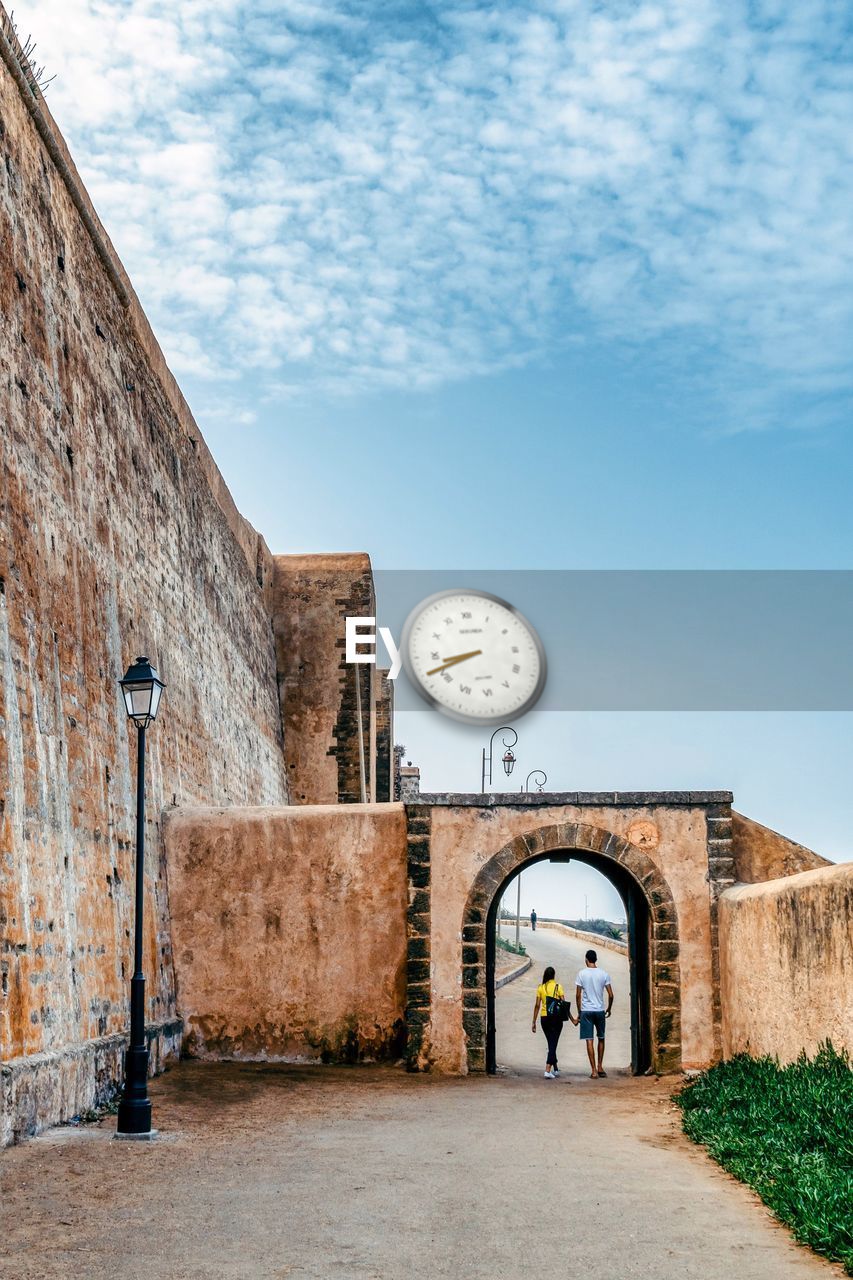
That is 8 h 42 min
